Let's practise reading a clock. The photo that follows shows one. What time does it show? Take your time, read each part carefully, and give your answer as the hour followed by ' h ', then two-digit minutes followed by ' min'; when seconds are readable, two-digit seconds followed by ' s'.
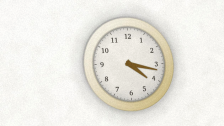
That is 4 h 17 min
